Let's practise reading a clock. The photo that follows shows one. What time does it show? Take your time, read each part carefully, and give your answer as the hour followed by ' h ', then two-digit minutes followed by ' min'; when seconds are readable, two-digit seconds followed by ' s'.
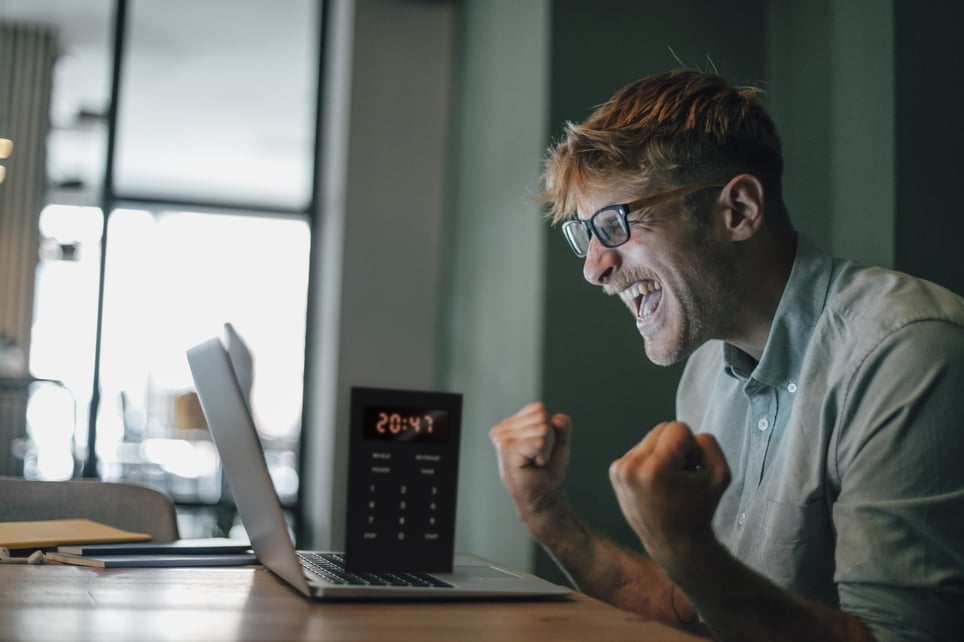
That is 20 h 47 min
